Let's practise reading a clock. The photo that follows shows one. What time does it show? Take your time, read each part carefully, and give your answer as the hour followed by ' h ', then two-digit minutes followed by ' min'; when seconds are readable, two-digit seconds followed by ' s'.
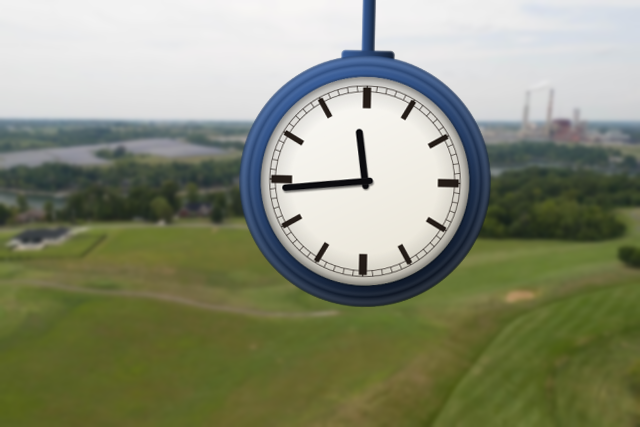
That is 11 h 44 min
